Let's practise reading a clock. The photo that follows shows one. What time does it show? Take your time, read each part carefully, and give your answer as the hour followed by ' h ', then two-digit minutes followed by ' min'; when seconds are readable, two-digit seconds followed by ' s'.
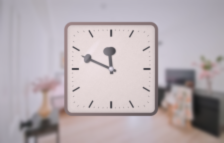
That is 11 h 49 min
